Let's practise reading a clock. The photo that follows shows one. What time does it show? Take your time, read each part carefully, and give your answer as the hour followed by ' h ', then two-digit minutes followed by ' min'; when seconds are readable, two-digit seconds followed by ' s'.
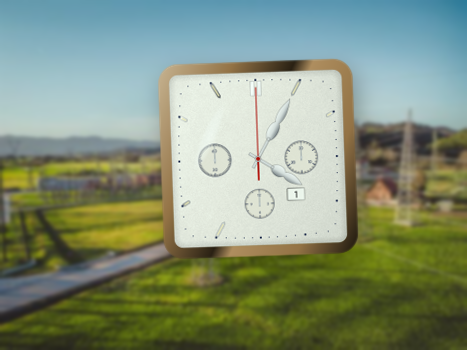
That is 4 h 05 min
